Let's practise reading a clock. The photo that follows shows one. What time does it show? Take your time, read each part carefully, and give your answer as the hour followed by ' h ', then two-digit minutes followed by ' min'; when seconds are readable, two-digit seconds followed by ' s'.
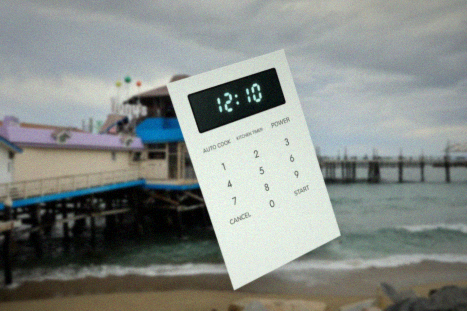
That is 12 h 10 min
